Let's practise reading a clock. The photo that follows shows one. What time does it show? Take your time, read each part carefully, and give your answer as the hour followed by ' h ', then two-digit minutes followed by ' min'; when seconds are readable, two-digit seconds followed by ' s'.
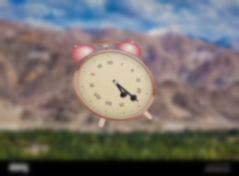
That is 5 h 24 min
